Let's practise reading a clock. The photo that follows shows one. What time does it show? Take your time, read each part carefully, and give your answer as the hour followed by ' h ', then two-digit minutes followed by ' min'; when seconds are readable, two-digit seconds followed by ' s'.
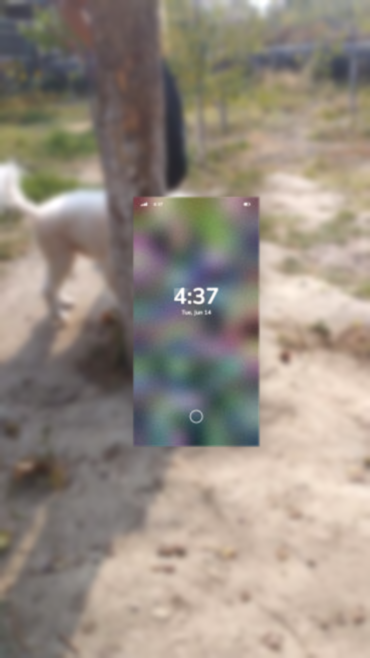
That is 4 h 37 min
